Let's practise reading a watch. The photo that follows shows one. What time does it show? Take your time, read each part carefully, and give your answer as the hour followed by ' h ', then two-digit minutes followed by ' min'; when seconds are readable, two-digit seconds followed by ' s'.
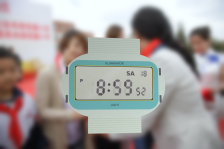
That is 8 h 59 min 52 s
